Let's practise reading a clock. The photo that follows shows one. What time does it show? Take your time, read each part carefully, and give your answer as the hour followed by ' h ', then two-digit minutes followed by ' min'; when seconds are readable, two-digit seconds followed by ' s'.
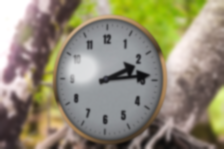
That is 2 h 14 min
